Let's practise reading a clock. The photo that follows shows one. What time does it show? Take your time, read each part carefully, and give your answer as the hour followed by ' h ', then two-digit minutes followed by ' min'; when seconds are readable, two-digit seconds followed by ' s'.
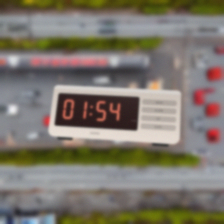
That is 1 h 54 min
